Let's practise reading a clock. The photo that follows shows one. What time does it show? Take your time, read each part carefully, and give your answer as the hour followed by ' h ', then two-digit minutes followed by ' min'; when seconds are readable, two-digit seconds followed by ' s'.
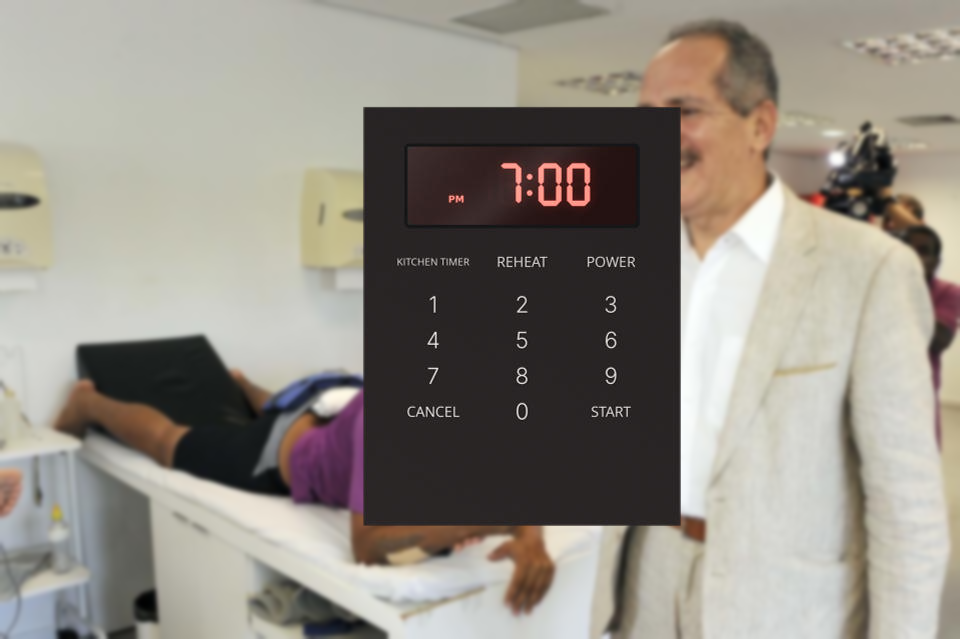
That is 7 h 00 min
